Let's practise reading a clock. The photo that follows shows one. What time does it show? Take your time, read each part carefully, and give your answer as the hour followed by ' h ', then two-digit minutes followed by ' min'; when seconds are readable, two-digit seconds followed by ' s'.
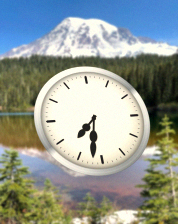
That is 7 h 32 min
